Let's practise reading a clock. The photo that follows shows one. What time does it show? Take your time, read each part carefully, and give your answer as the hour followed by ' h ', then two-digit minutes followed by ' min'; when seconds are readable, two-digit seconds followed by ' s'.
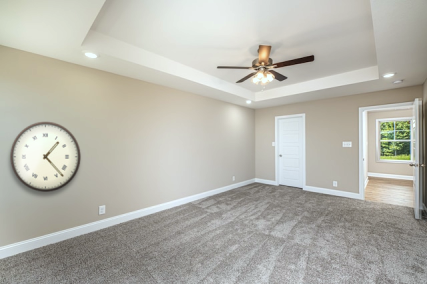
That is 1 h 23 min
